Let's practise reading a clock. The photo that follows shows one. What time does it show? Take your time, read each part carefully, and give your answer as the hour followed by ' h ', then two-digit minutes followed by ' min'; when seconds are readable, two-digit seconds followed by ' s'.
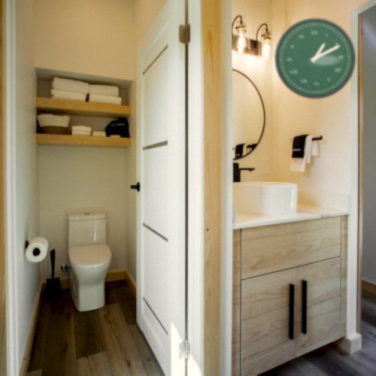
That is 1 h 11 min
